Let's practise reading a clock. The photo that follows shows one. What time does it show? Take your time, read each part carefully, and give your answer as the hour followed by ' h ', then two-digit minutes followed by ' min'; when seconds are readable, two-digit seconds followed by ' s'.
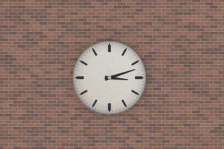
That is 3 h 12 min
